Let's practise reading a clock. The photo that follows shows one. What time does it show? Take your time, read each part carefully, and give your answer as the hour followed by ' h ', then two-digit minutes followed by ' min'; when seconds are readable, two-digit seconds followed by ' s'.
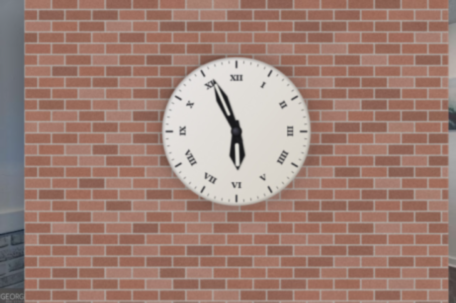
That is 5 h 56 min
